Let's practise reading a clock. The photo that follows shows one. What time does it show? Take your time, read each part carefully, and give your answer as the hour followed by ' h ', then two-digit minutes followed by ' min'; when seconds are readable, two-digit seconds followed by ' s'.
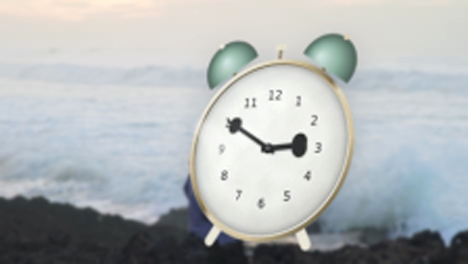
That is 2 h 50 min
